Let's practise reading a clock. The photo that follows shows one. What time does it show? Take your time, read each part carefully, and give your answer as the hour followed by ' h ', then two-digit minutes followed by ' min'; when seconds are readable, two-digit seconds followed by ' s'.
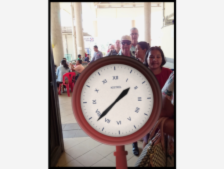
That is 1 h 38 min
